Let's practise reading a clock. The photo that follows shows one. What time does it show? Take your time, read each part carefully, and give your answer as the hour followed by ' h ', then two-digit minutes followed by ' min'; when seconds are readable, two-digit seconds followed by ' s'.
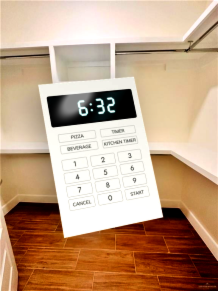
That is 6 h 32 min
